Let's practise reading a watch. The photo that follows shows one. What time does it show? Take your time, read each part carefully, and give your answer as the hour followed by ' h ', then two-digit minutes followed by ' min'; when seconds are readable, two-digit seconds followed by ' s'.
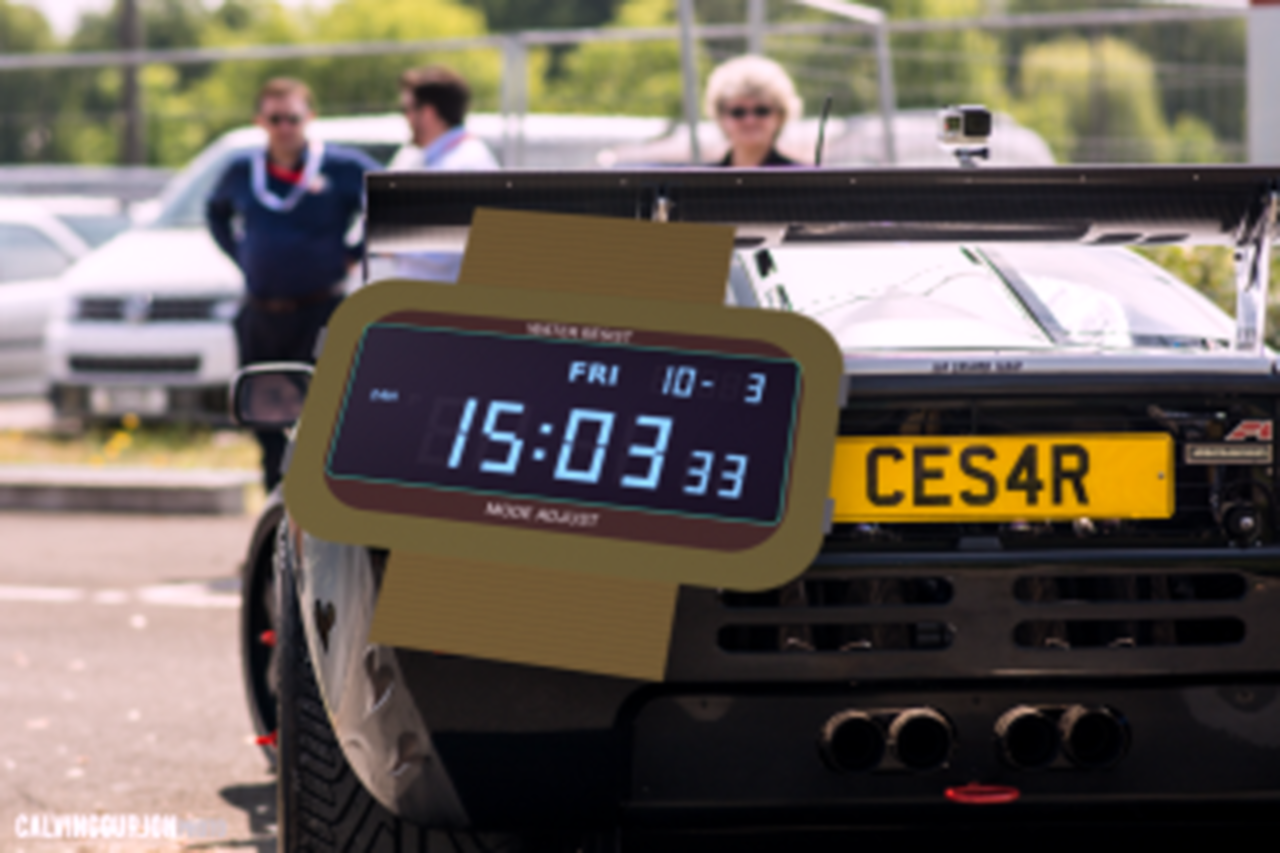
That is 15 h 03 min 33 s
